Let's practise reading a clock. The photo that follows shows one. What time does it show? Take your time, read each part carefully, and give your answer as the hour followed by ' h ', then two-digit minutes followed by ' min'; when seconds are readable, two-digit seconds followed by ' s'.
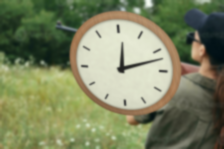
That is 12 h 12 min
